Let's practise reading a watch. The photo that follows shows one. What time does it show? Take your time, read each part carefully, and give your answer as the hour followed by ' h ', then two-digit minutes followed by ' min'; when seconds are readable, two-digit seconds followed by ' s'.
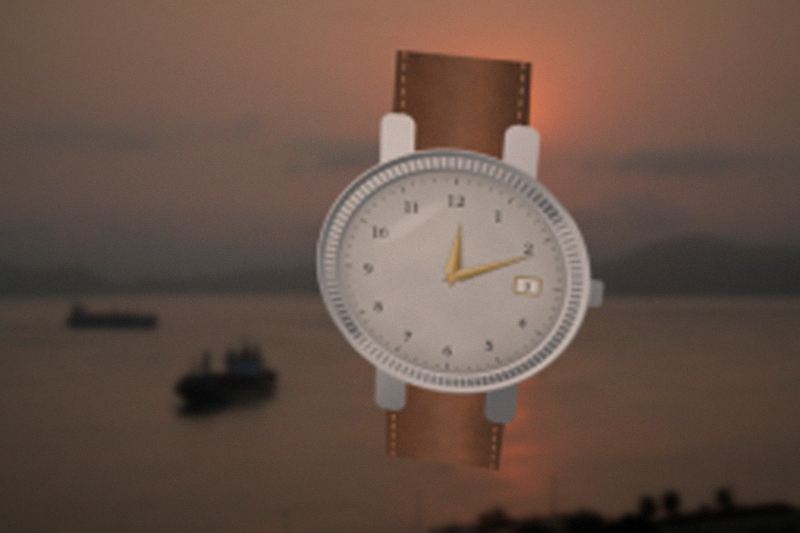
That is 12 h 11 min
